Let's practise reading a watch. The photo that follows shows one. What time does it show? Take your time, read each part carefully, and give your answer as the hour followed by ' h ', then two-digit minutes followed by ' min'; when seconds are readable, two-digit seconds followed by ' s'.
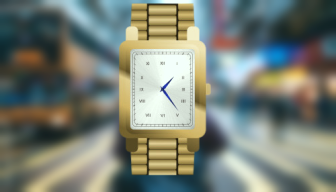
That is 1 h 24 min
